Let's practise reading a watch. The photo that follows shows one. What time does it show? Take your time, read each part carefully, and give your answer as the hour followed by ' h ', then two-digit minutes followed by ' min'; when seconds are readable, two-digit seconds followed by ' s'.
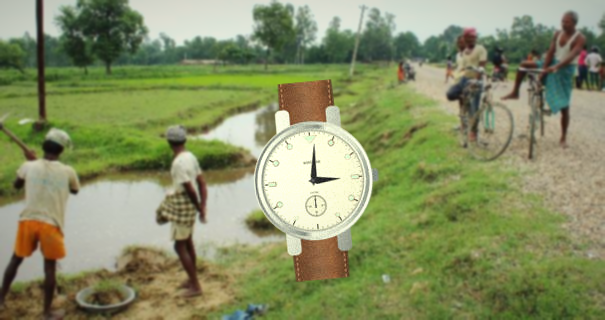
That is 3 h 01 min
